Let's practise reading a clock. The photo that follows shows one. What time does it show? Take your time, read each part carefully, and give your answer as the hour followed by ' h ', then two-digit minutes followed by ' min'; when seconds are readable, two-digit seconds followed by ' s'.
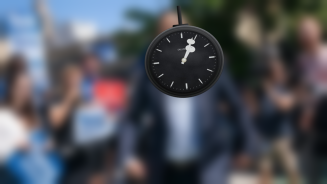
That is 1 h 04 min
